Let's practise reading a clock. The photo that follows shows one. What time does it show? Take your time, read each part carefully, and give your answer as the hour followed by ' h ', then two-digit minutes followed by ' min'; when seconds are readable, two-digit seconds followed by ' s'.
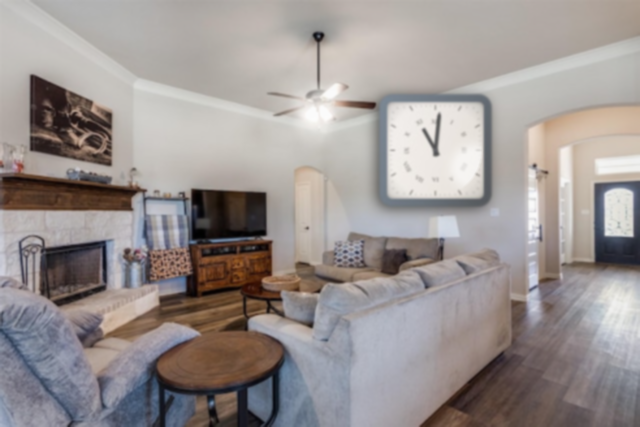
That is 11 h 01 min
